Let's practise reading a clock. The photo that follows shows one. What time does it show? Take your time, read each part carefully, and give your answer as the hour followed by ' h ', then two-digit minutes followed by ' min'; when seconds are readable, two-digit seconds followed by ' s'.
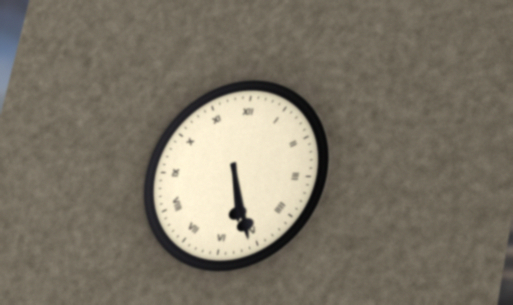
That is 5 h 26 min
